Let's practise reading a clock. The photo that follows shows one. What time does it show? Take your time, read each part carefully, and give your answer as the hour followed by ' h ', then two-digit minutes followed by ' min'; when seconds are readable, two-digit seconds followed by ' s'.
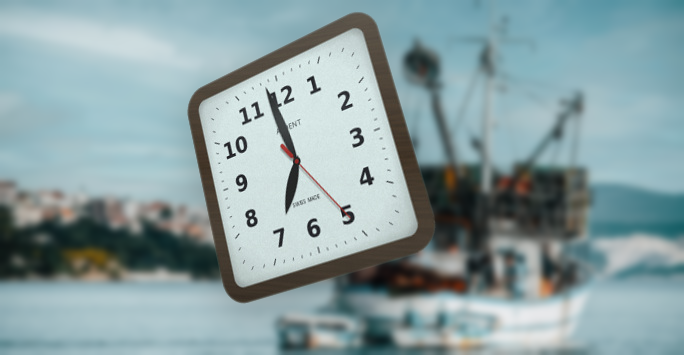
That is 6 h 58 min 25 s
